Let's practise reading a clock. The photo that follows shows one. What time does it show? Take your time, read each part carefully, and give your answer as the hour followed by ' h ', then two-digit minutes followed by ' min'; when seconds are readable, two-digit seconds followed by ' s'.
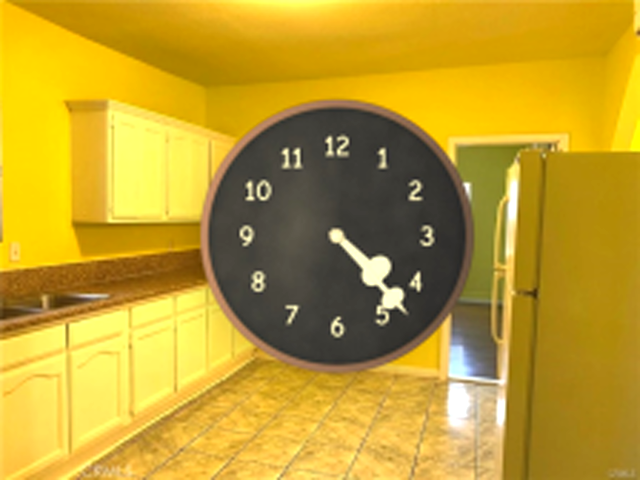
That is 4 h 23 min
